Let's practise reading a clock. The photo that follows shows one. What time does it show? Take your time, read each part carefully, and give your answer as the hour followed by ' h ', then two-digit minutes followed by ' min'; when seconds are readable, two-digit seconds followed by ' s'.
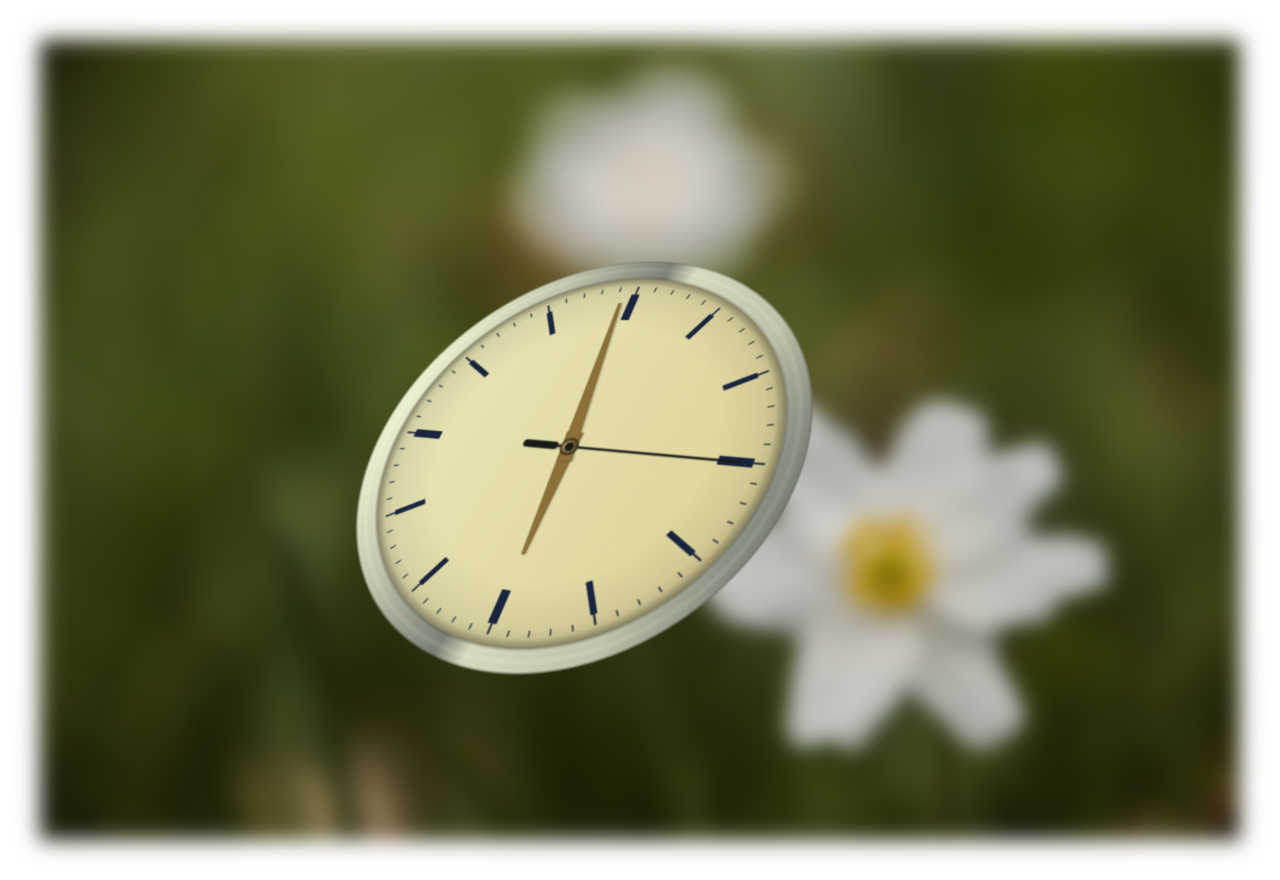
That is 5 h 59 min 15 s
